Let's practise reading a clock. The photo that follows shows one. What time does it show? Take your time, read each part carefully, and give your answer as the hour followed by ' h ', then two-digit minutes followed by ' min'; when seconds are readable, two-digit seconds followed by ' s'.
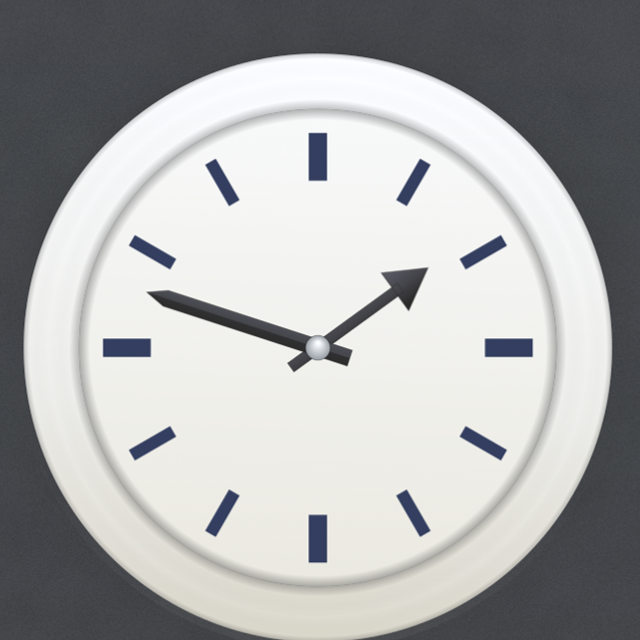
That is 1 h 48 min
